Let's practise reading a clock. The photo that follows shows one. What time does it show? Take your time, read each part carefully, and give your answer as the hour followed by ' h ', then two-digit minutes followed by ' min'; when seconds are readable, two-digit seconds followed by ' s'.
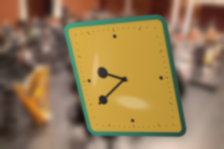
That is 9 h 39 min
